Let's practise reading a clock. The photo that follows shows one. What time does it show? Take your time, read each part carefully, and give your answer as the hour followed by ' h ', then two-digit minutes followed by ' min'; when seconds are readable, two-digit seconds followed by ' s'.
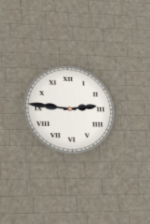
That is 2 h 46 min
